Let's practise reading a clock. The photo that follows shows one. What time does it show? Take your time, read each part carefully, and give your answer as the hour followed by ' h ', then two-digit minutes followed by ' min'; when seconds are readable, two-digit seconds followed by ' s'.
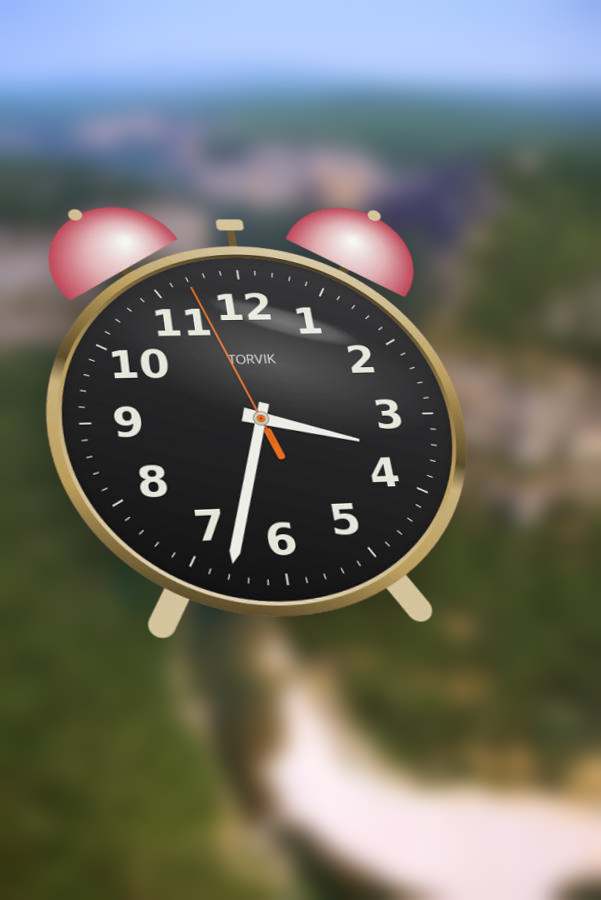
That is 3 h 32 min 57 s
